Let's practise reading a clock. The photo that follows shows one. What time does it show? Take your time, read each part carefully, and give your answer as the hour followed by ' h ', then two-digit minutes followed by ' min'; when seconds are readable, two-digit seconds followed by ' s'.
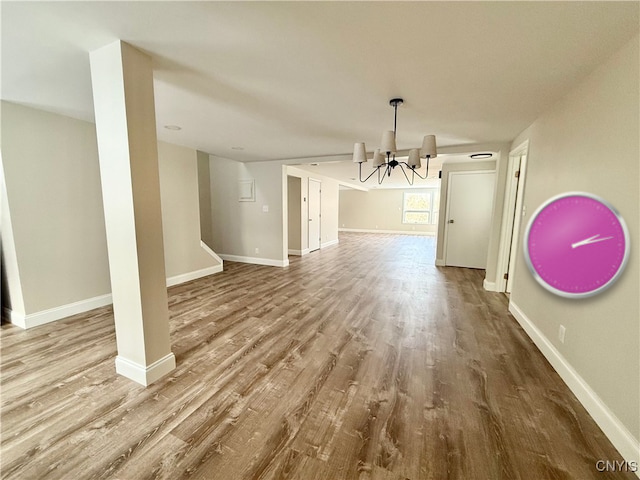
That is 2 h 13 min
